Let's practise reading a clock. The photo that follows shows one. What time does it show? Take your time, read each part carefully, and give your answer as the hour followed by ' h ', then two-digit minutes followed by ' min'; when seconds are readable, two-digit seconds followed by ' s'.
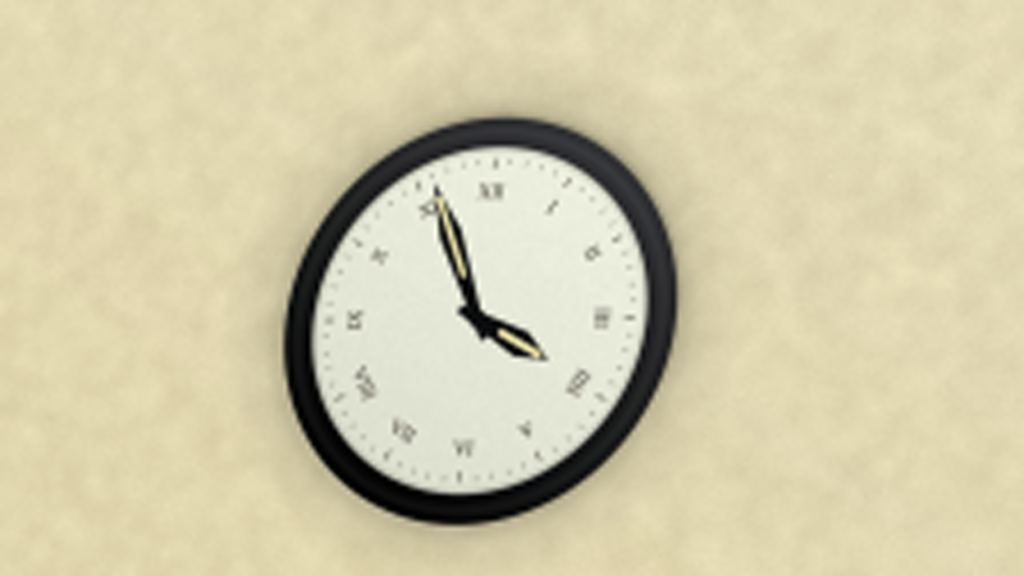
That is 3 h 56 min
